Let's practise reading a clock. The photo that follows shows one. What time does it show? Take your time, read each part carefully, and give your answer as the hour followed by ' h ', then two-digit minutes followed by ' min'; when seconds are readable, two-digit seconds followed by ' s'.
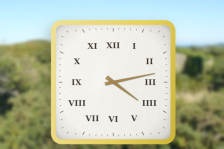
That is 4 h 13 min
